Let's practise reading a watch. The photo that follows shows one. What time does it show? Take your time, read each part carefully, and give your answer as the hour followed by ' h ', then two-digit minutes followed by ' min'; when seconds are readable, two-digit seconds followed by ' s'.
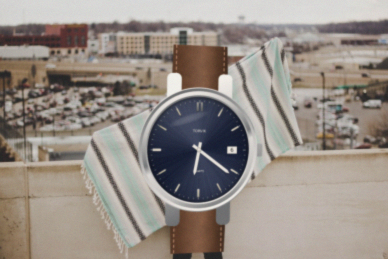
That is 6 h 21 min
